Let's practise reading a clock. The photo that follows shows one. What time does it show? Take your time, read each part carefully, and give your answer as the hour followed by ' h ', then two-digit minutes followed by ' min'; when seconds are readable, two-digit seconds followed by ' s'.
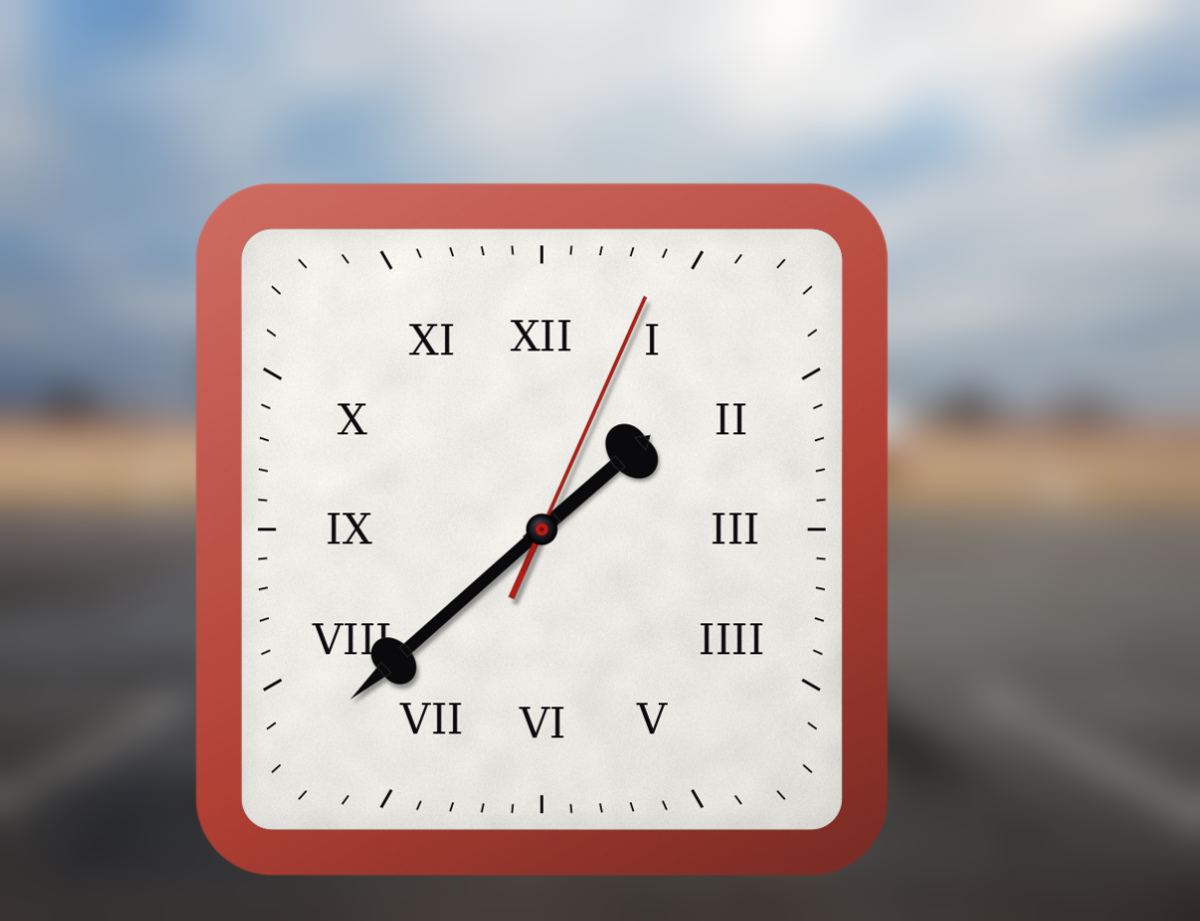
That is 1 h 38 min 04 s
